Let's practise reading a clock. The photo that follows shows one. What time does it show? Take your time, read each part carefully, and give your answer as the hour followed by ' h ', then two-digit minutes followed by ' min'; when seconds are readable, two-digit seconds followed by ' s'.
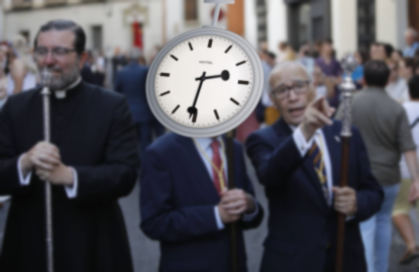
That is 2 h 31 min
